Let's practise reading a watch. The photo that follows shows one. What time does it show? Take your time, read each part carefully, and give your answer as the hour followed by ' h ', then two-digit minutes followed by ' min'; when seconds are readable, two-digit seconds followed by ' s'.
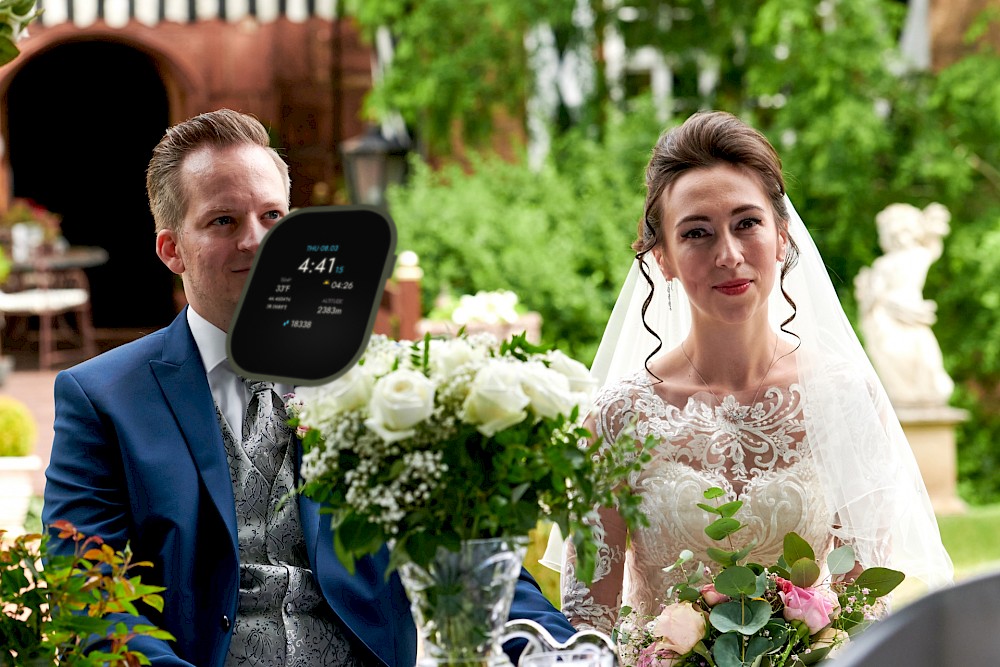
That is 4 h 41 min
